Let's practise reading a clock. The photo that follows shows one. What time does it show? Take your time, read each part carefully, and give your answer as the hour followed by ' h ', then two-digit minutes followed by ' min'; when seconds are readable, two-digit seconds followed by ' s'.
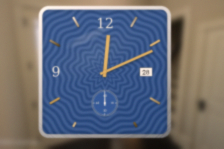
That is 12 h 11 min
